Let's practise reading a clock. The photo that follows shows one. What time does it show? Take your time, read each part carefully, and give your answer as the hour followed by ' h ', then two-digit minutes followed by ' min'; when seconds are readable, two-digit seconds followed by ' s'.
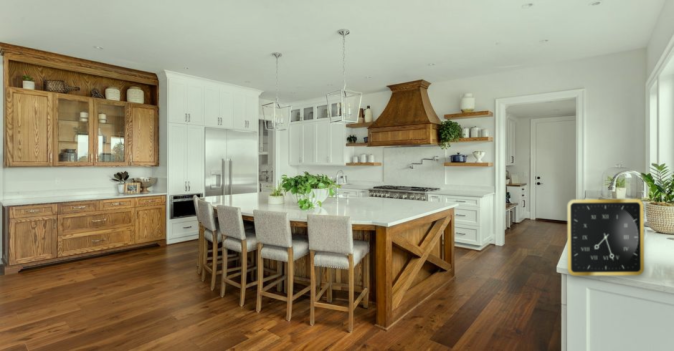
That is 7 h 27 min
